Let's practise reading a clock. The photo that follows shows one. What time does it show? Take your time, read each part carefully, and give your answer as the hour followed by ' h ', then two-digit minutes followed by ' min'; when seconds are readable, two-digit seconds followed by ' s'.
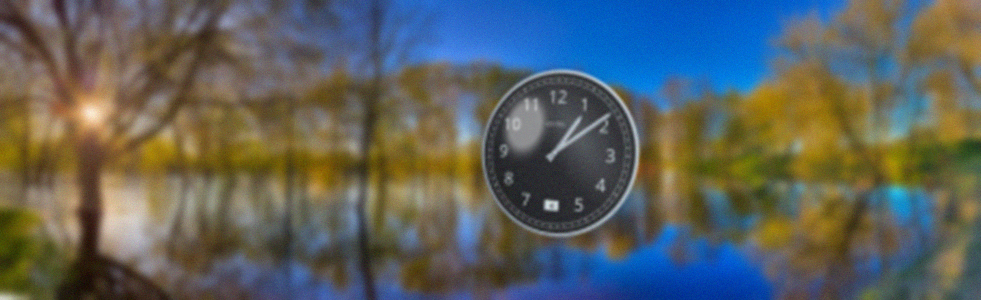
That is 1 h 09 min
